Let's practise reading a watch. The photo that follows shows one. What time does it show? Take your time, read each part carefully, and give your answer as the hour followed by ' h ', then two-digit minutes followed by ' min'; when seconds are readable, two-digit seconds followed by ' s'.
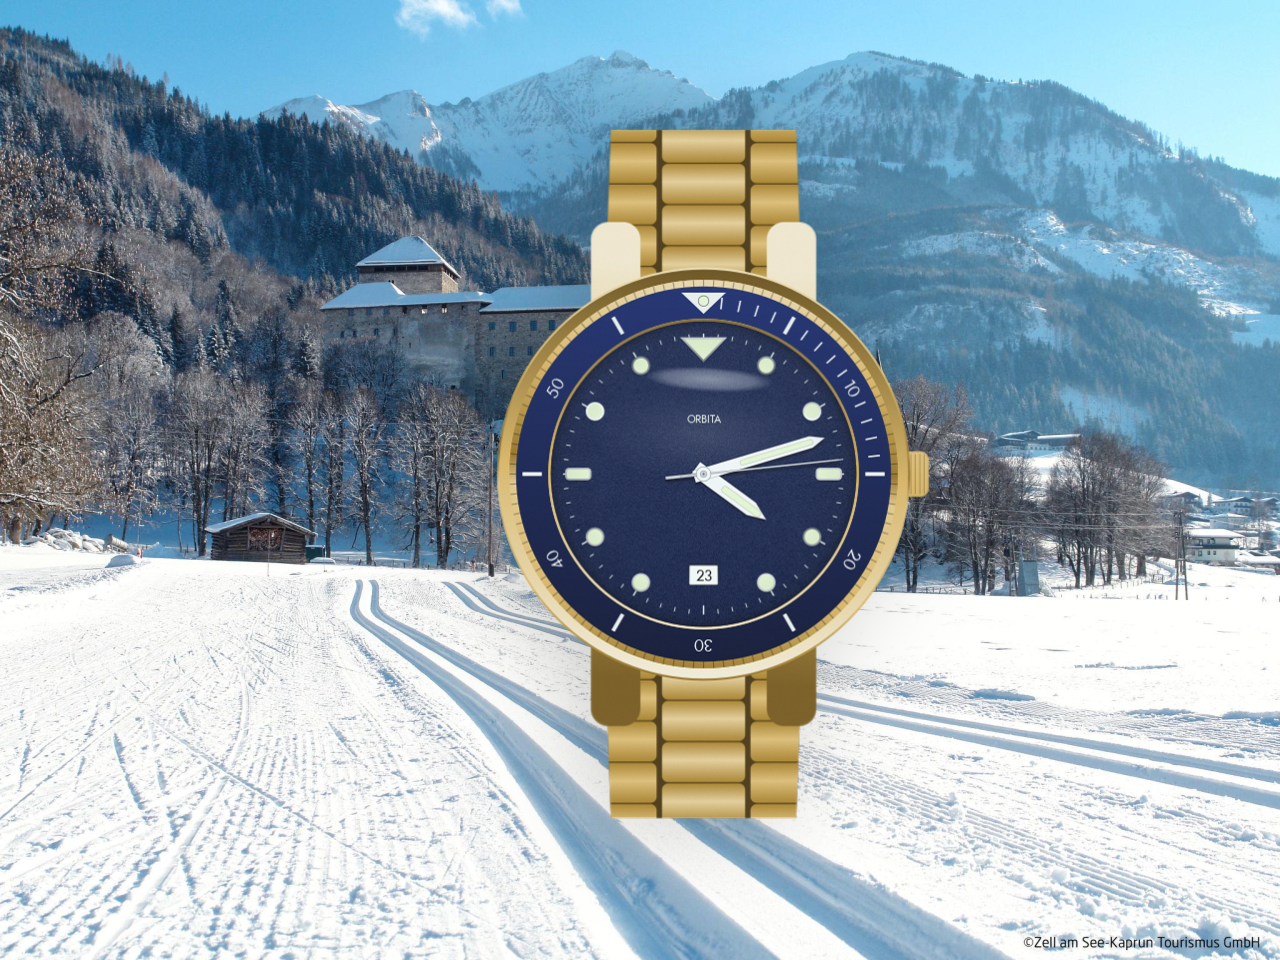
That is 4 h 12 min 14 s
